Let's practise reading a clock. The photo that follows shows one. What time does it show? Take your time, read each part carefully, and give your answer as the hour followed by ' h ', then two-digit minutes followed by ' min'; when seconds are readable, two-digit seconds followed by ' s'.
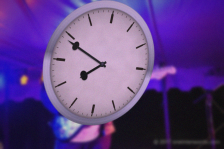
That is 7 h 49 min
